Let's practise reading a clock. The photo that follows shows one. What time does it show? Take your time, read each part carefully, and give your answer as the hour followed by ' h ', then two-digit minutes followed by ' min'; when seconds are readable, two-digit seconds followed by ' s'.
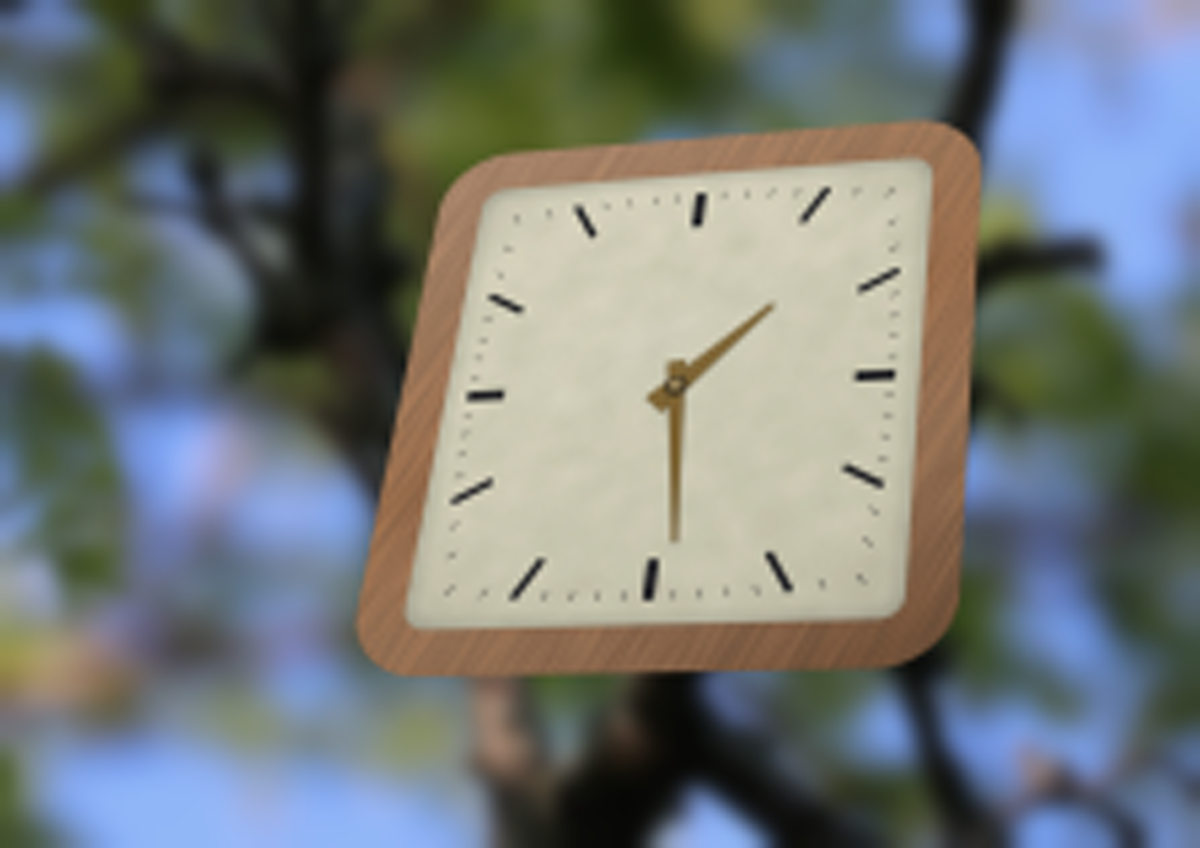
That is 1 h 29 min
